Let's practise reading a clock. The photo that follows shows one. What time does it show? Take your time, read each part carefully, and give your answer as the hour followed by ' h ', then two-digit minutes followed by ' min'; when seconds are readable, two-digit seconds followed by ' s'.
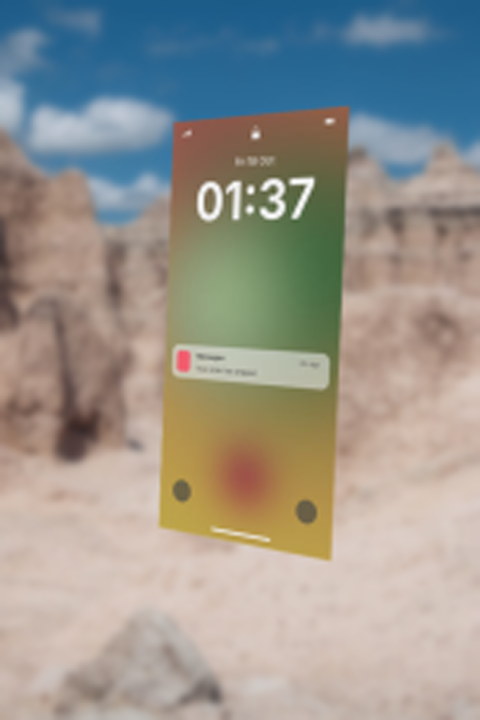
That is 1 h 37 min
